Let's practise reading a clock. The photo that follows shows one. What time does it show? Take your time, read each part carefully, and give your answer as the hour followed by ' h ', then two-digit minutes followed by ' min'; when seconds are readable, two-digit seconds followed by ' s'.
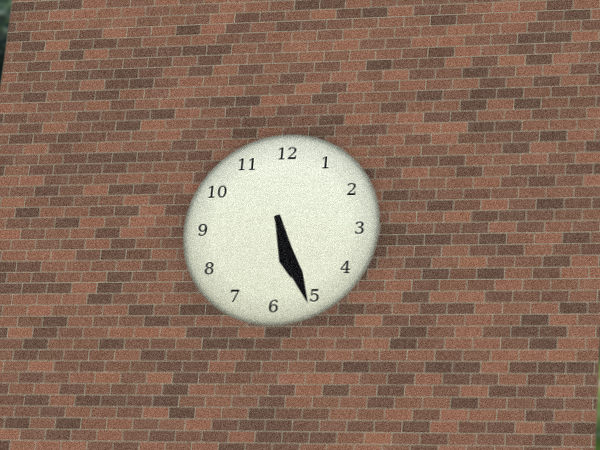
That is 5 h 26 min
